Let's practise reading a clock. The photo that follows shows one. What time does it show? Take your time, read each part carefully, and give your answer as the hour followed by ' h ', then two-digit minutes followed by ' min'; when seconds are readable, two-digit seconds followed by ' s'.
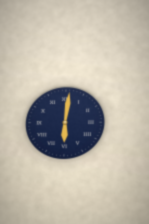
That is 6 h 01 min
